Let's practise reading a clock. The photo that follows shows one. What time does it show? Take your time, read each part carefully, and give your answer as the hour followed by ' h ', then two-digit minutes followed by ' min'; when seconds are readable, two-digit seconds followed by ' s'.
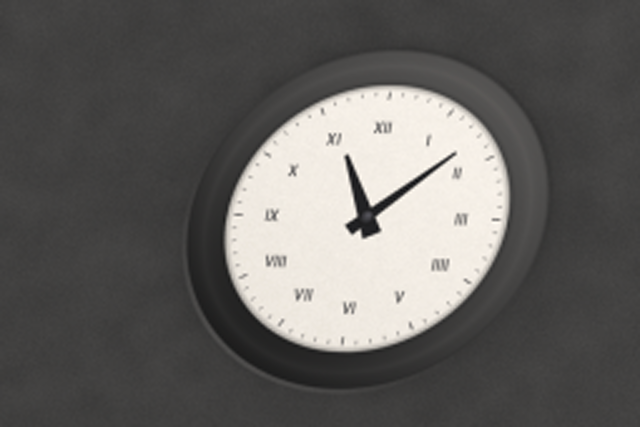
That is 11 h 08 min
